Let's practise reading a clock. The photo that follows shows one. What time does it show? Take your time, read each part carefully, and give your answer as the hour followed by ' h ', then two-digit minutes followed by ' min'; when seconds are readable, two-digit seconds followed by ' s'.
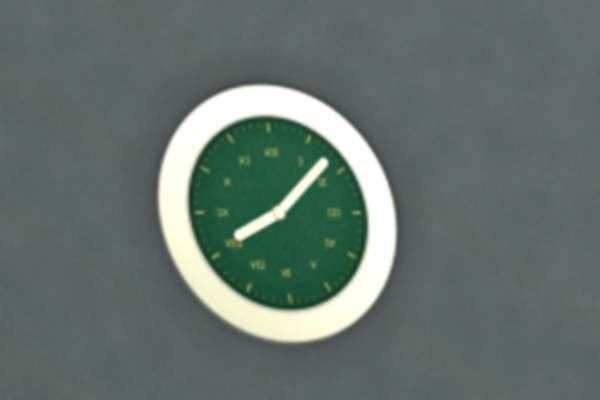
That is 8 h 08 min
